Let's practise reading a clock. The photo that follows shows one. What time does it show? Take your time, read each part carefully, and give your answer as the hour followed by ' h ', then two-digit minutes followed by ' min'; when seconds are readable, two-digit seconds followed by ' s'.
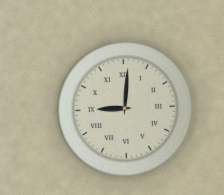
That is 9 h 01 min
